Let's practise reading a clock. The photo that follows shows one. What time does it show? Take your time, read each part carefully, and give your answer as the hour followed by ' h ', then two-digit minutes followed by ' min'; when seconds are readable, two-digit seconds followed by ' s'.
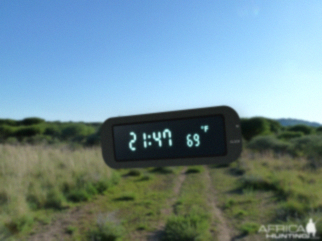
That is 21 h 47 min
